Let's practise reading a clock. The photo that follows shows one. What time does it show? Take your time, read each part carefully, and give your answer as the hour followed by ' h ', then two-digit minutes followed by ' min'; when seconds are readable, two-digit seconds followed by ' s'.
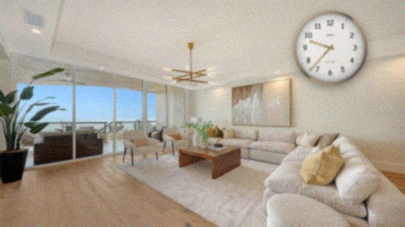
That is 9 h 37 min
